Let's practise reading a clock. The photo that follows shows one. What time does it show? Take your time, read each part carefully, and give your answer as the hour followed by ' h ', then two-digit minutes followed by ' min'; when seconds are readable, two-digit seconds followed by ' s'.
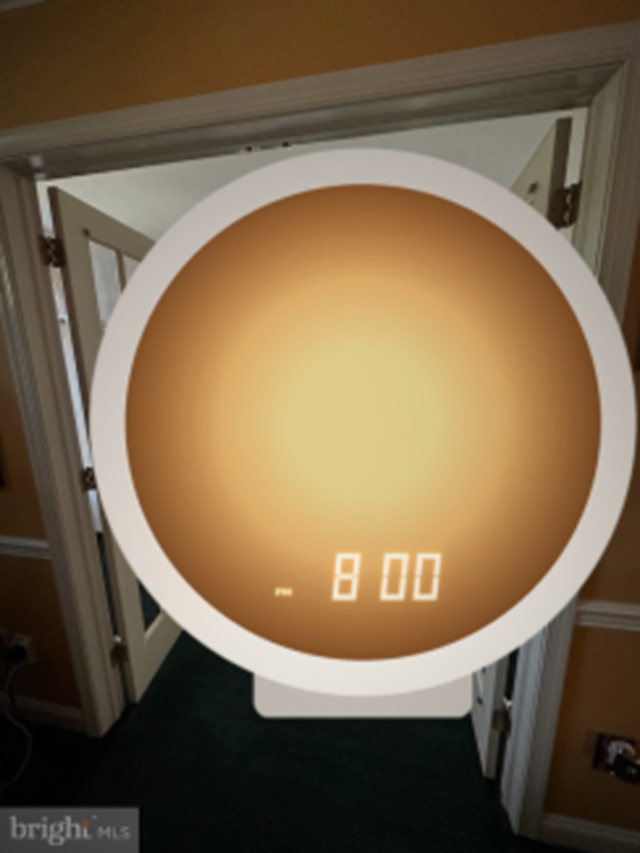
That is 8 h 00 min
